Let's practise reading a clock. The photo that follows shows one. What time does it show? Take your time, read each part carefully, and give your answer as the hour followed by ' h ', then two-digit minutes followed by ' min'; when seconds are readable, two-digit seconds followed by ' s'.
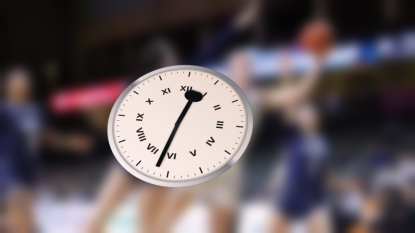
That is 12 h 32 min
